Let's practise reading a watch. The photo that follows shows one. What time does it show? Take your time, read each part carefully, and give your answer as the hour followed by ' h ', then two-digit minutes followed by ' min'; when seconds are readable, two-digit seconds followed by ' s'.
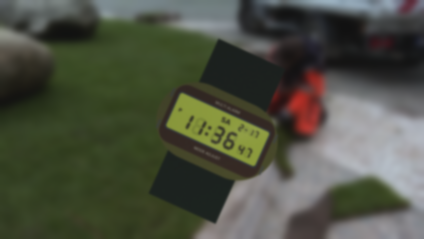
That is 11 h 36 min
